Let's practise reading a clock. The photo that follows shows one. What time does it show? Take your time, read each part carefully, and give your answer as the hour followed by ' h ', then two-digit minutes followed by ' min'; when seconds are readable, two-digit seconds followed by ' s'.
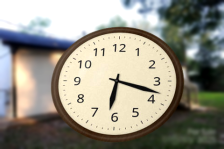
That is 6 h 18 min
